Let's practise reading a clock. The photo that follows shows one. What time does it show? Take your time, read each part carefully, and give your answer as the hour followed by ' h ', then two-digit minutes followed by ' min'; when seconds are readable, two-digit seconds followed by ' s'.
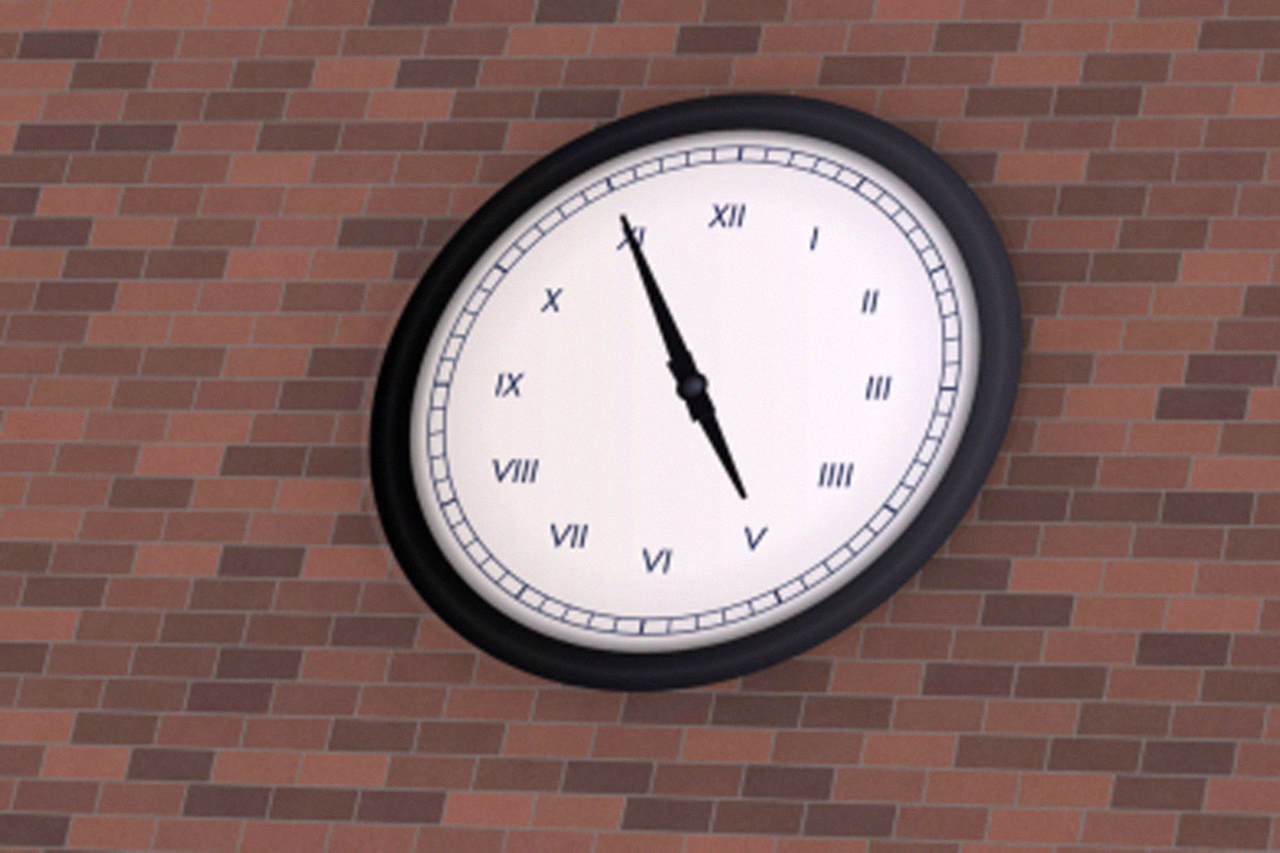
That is 4 h 55 min
